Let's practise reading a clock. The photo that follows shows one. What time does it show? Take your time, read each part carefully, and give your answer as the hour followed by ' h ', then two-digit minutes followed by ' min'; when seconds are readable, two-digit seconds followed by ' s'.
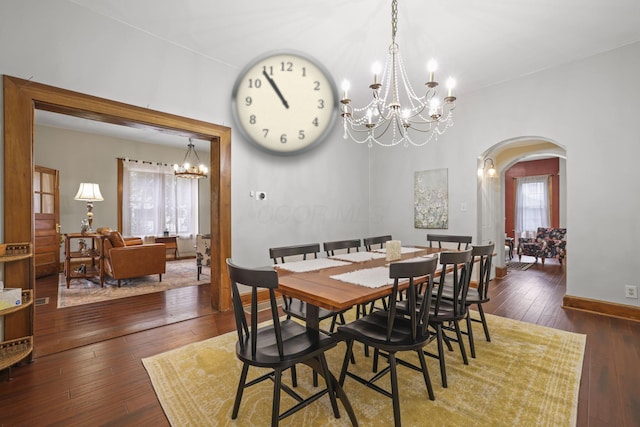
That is 10 h 54 min
